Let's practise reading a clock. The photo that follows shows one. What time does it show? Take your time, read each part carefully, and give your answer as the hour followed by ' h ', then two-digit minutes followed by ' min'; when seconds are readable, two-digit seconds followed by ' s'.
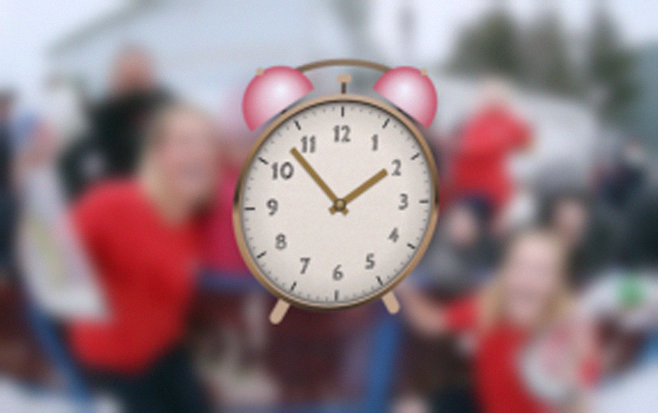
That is 1 h 53 min
